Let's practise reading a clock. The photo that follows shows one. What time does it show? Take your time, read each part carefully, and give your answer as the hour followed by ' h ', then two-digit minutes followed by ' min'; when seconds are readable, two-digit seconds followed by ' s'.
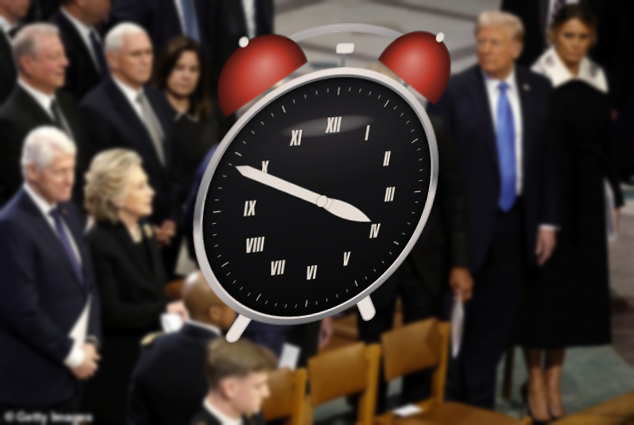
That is 3 h 49 min
